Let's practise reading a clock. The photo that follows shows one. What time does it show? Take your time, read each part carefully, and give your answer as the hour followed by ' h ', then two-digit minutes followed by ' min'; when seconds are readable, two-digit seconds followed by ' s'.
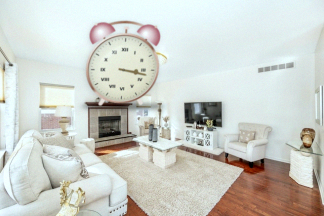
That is 3 h 17 min
